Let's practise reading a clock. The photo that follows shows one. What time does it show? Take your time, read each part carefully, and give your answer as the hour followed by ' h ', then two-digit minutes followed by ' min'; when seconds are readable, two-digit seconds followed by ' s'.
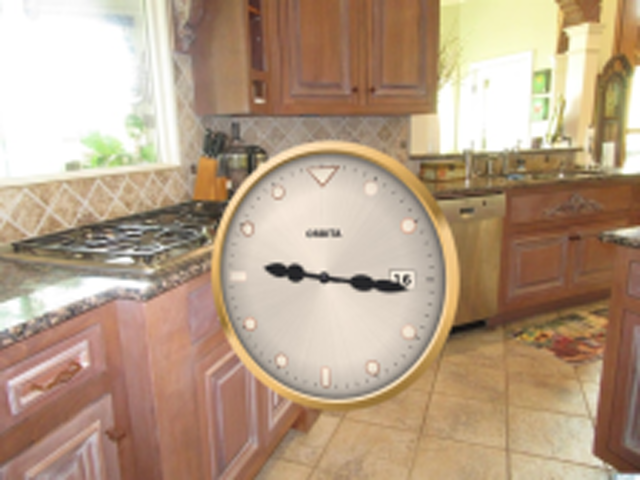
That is 9 h 16 min
